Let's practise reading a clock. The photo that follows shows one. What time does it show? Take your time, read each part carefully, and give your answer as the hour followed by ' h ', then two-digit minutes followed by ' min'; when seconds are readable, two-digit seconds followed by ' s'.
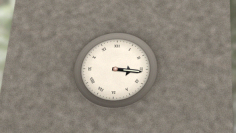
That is 3 h 16 min
